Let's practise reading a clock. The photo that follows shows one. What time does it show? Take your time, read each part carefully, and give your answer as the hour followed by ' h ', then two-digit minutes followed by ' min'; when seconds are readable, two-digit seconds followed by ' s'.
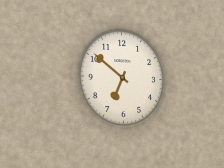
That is 6 h 51 min
